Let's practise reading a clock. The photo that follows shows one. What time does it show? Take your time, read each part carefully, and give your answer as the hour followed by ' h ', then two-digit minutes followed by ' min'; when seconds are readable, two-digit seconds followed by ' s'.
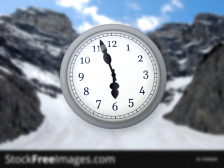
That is 5 h 57 min
